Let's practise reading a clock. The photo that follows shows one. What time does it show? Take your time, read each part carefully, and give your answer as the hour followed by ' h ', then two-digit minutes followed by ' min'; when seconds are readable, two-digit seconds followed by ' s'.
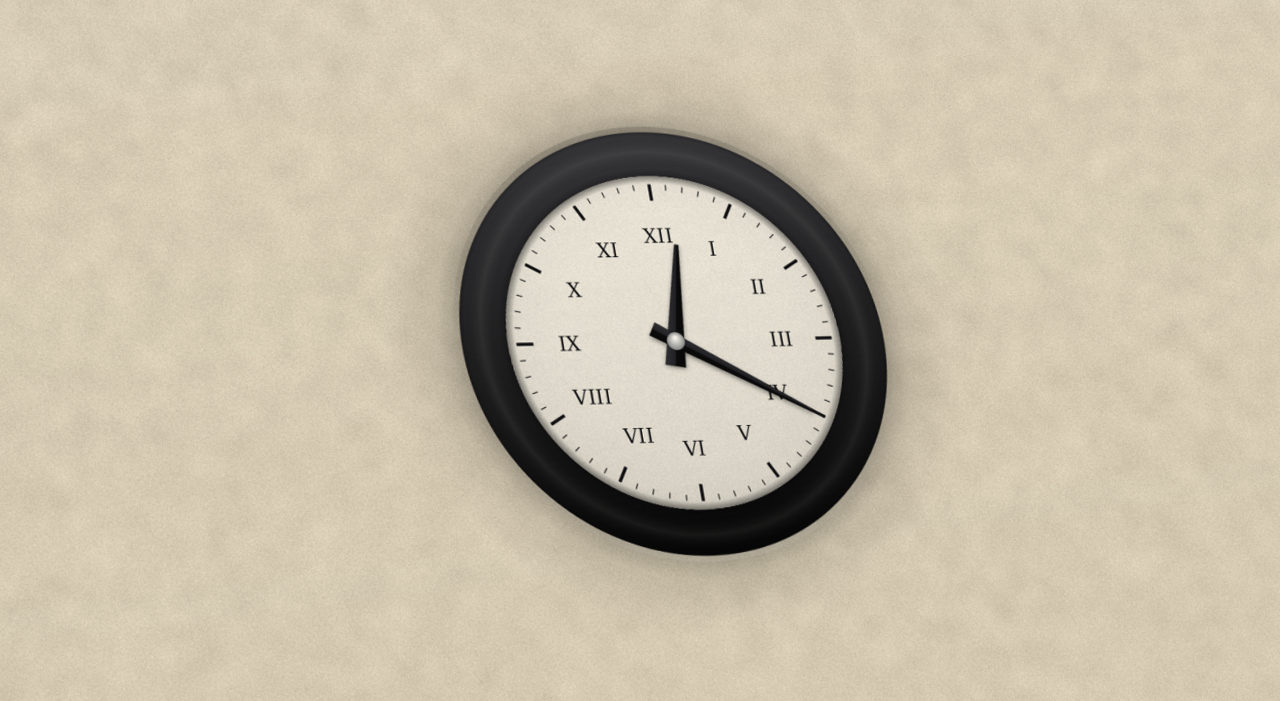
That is 12 h 20 min
